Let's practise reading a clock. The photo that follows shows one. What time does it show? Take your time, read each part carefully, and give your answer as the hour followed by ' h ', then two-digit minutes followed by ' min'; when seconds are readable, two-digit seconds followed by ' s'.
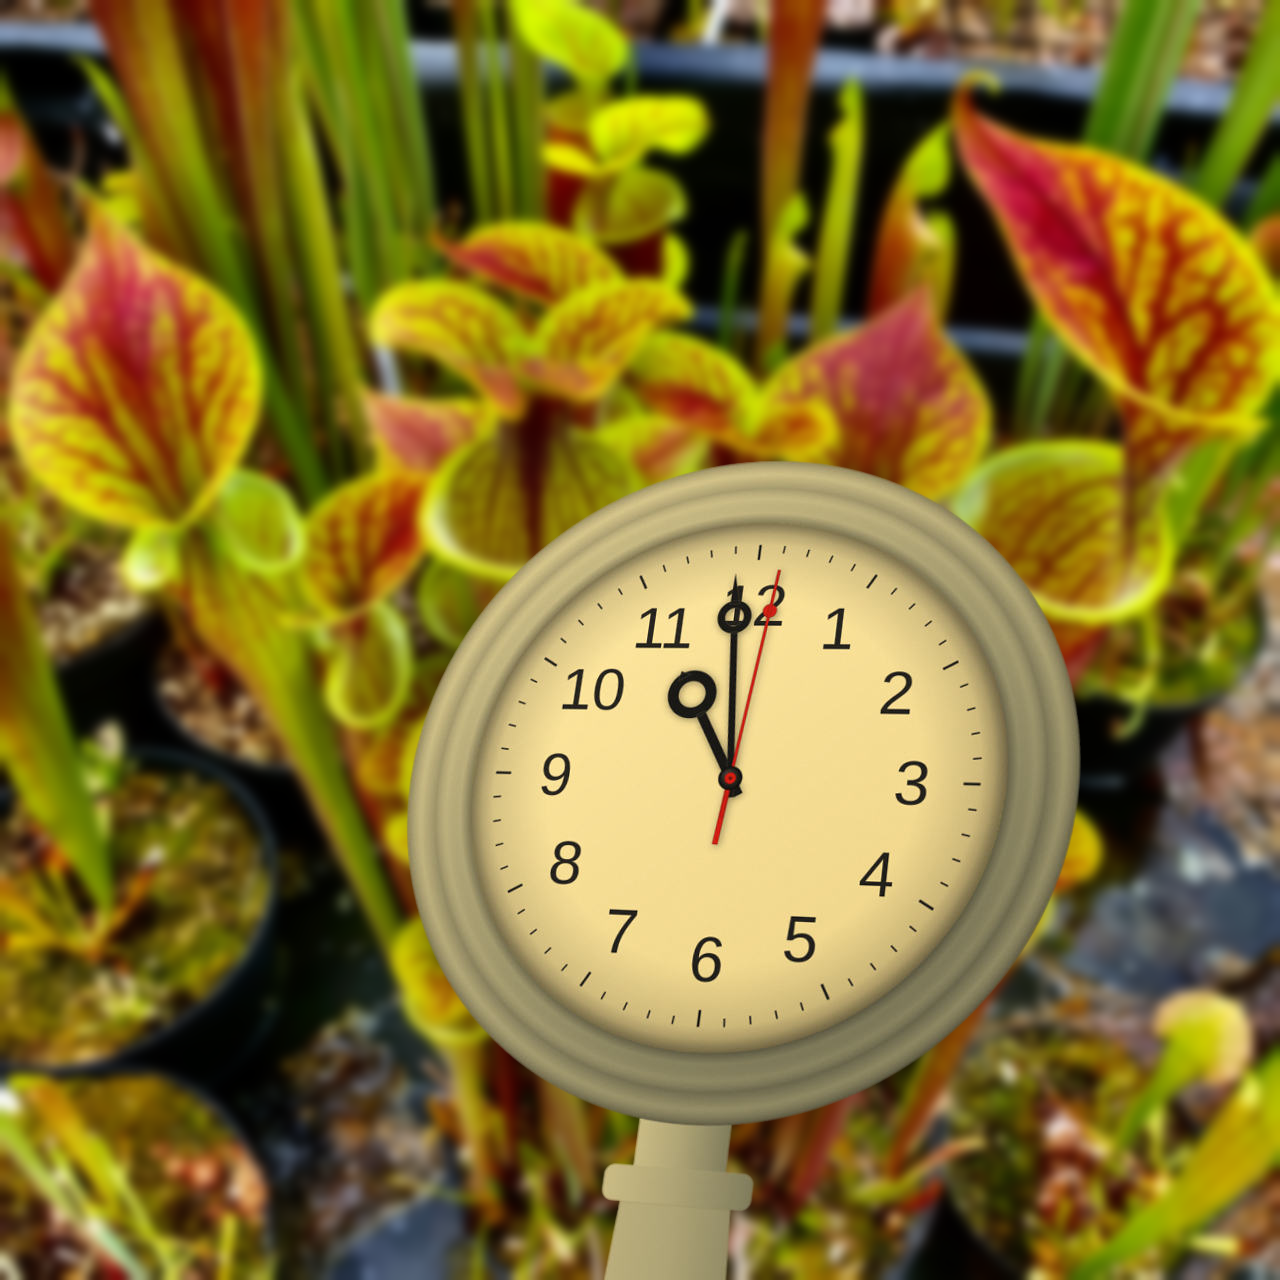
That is 10 h 59 min 01 s
